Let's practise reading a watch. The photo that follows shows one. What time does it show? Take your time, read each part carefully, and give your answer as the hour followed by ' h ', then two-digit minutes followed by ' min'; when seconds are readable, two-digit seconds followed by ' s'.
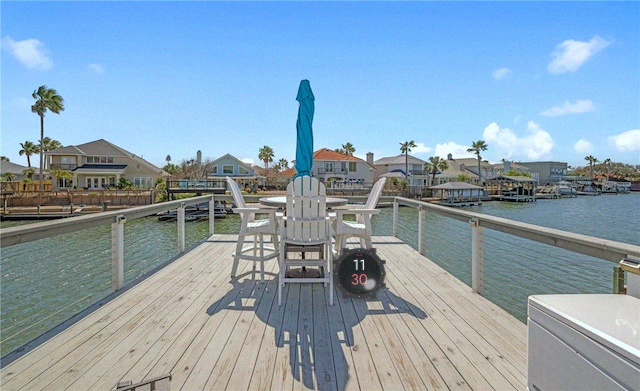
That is 11 h 30 min
